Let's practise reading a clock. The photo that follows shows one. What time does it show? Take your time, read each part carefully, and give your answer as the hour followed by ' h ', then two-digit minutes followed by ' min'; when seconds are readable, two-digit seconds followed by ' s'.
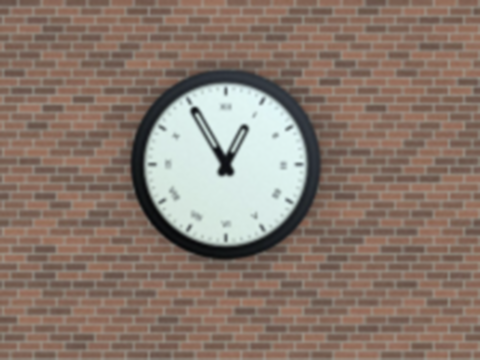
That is 12 h 55 min
